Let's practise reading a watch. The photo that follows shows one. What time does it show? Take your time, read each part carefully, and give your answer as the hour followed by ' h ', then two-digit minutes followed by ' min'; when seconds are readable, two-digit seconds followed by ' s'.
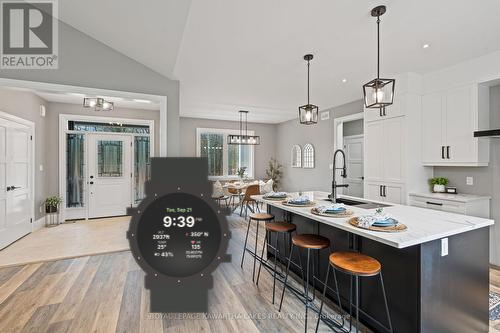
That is 9 h 39 min
